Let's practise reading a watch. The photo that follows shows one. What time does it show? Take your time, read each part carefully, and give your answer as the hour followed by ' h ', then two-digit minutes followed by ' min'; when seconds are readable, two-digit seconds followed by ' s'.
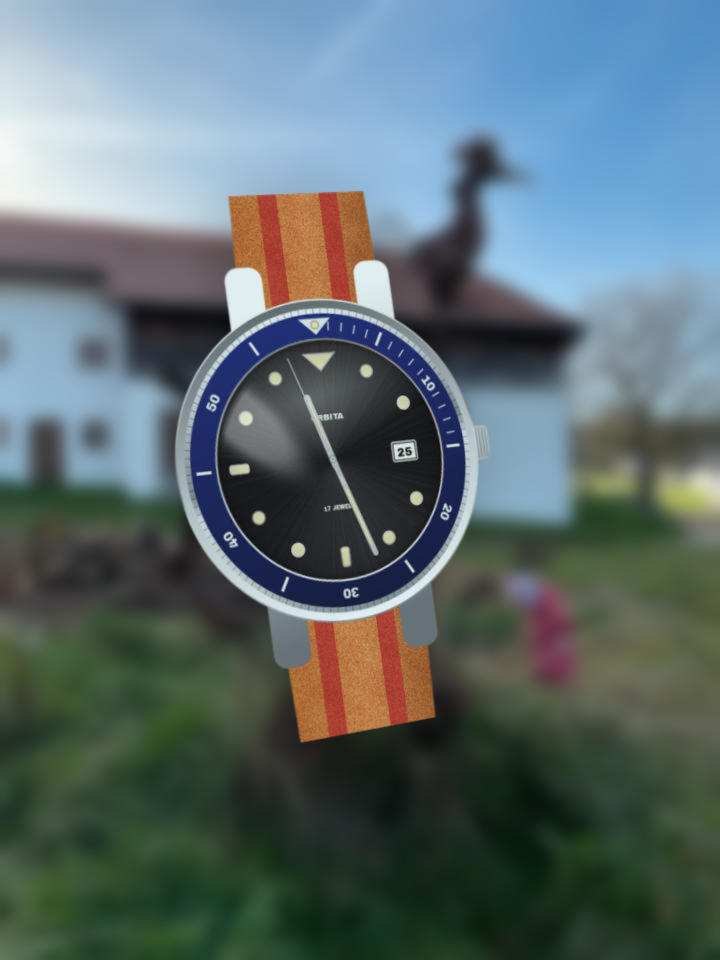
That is 11 h 26 min 57 s
